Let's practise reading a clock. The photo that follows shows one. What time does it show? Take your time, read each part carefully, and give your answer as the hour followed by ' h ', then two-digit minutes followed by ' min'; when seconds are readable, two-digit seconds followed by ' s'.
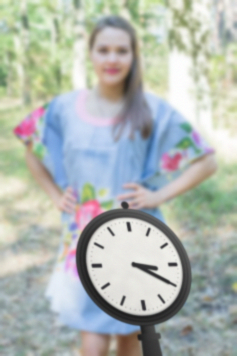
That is 3 h 20 min
